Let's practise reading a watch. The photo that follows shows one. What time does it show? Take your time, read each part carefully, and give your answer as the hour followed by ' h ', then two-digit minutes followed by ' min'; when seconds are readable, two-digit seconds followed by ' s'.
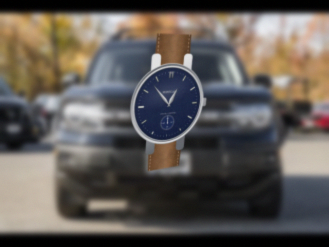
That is 12 h 53 min
